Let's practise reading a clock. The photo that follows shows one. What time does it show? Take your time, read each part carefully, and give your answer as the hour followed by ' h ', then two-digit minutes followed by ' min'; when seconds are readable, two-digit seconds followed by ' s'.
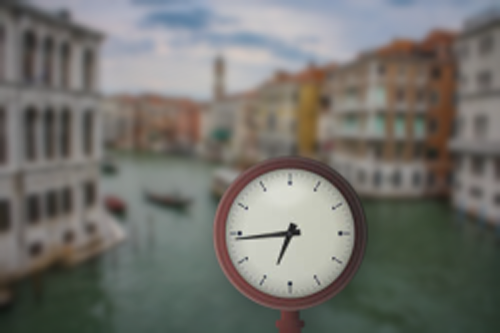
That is 6 h 44 min
